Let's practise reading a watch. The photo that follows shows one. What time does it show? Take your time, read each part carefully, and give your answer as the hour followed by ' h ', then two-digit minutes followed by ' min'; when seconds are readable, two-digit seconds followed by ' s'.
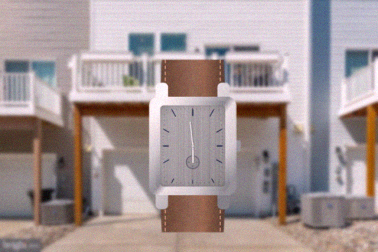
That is 5 h 59 min
